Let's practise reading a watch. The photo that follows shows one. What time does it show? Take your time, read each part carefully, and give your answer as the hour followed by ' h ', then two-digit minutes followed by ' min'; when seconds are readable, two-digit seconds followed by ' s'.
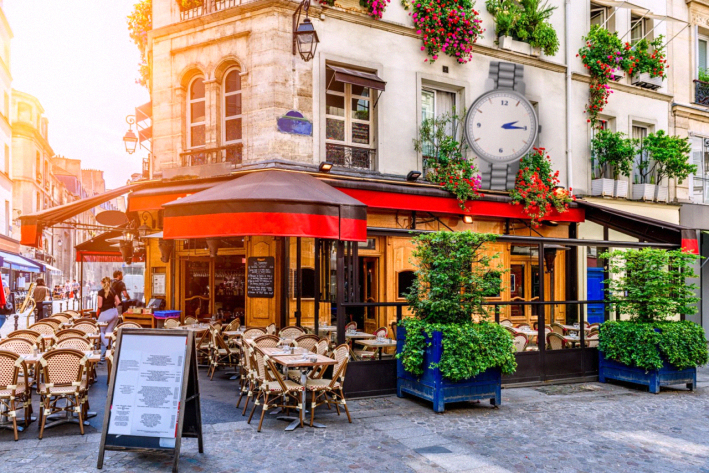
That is 2 h 15 min
